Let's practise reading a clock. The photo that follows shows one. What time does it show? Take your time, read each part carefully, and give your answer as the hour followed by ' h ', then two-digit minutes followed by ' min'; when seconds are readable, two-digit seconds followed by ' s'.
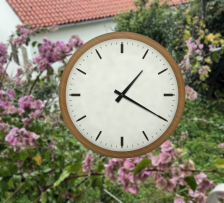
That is 1 h 20 min
